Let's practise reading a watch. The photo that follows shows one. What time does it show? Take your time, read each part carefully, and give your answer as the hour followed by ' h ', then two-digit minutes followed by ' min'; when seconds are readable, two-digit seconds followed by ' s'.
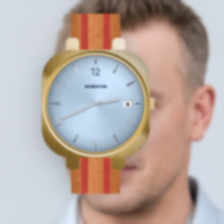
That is 2 h 41 min
